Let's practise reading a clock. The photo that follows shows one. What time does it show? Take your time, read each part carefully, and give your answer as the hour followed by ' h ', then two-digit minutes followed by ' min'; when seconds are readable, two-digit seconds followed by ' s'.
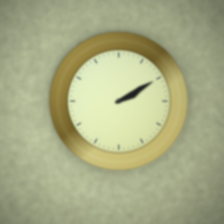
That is 2 h 10 min
